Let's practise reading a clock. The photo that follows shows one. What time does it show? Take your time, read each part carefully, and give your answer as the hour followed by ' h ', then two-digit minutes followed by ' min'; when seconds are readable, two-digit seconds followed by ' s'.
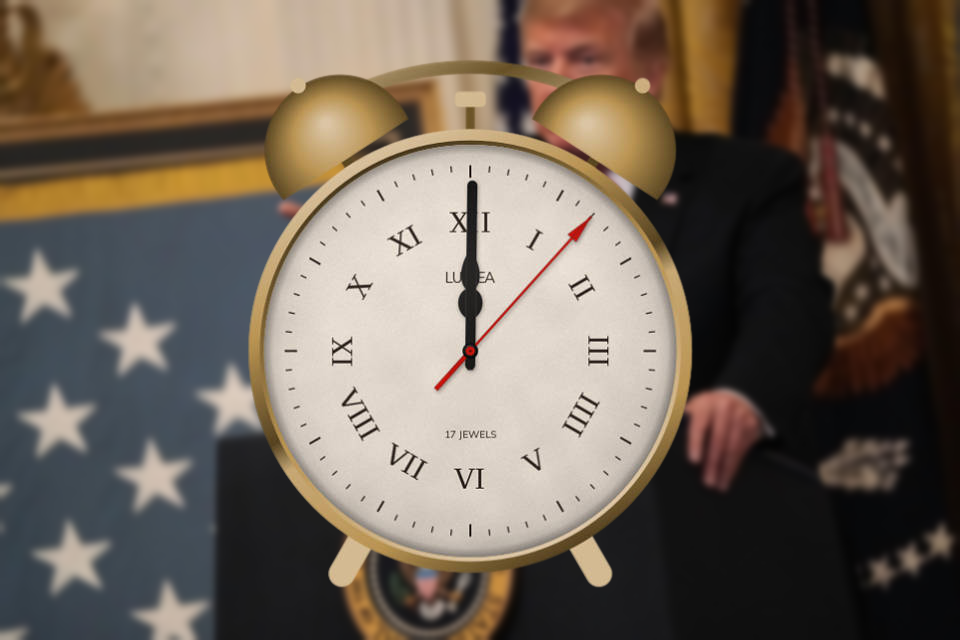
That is 12 h 00 min 07 s
